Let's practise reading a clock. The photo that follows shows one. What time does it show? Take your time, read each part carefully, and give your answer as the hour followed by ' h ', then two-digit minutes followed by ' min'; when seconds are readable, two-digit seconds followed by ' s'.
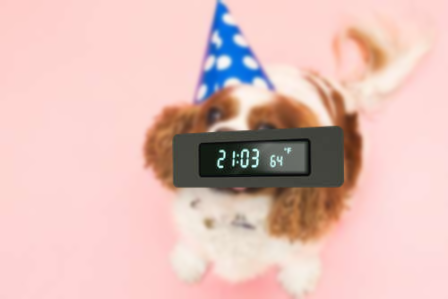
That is 21 h 03 min
